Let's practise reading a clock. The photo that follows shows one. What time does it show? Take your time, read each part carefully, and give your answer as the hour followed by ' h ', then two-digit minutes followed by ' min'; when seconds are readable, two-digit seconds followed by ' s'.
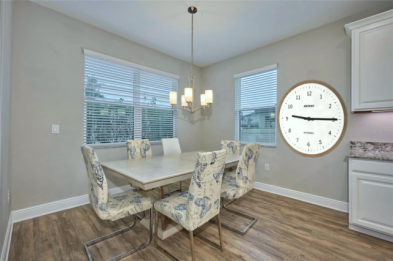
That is 9 h 15 min
